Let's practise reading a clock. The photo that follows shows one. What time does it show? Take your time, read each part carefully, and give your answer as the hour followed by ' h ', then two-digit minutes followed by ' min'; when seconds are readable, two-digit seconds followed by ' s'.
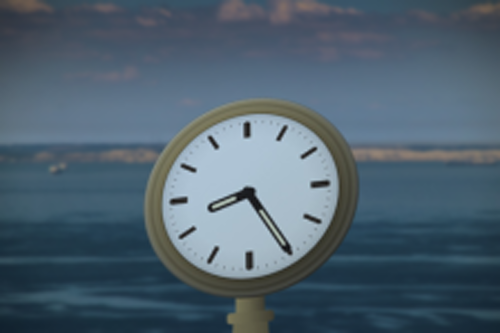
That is 8 h 25 min
